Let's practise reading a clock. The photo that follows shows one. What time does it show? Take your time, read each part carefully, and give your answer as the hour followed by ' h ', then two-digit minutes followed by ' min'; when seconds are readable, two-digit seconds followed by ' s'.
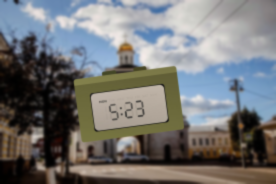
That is 5 h 23 min
